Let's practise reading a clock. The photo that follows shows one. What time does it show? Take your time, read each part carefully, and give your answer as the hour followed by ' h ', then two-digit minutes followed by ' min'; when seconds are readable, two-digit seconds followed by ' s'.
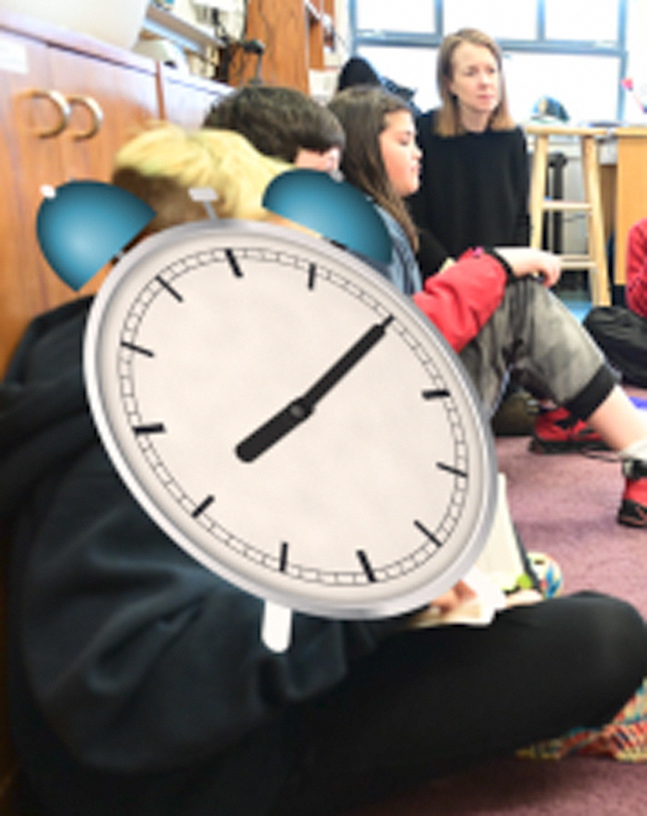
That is 8 h 10 min
